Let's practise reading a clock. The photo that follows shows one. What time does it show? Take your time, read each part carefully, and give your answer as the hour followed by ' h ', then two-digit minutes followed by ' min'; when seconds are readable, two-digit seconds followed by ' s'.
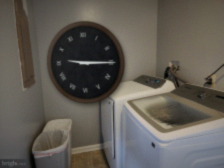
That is 9 h 15 min
